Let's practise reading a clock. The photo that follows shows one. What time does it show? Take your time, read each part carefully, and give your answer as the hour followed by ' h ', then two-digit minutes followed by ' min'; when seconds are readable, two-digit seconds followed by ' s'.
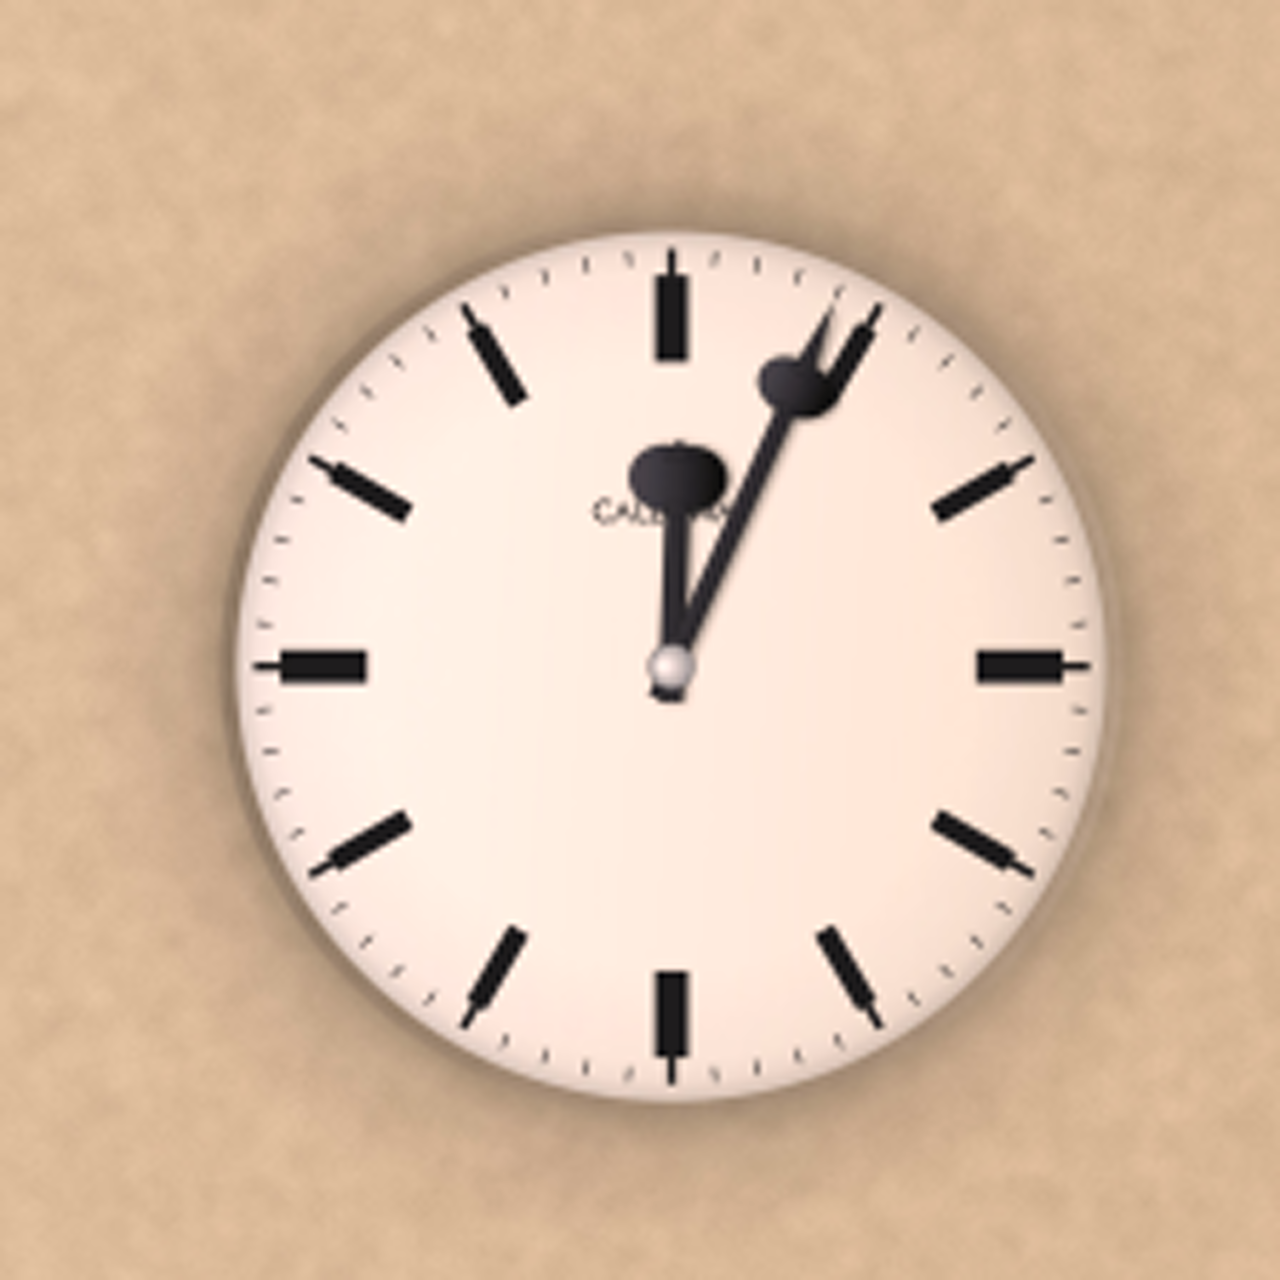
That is 12 h 04 min
